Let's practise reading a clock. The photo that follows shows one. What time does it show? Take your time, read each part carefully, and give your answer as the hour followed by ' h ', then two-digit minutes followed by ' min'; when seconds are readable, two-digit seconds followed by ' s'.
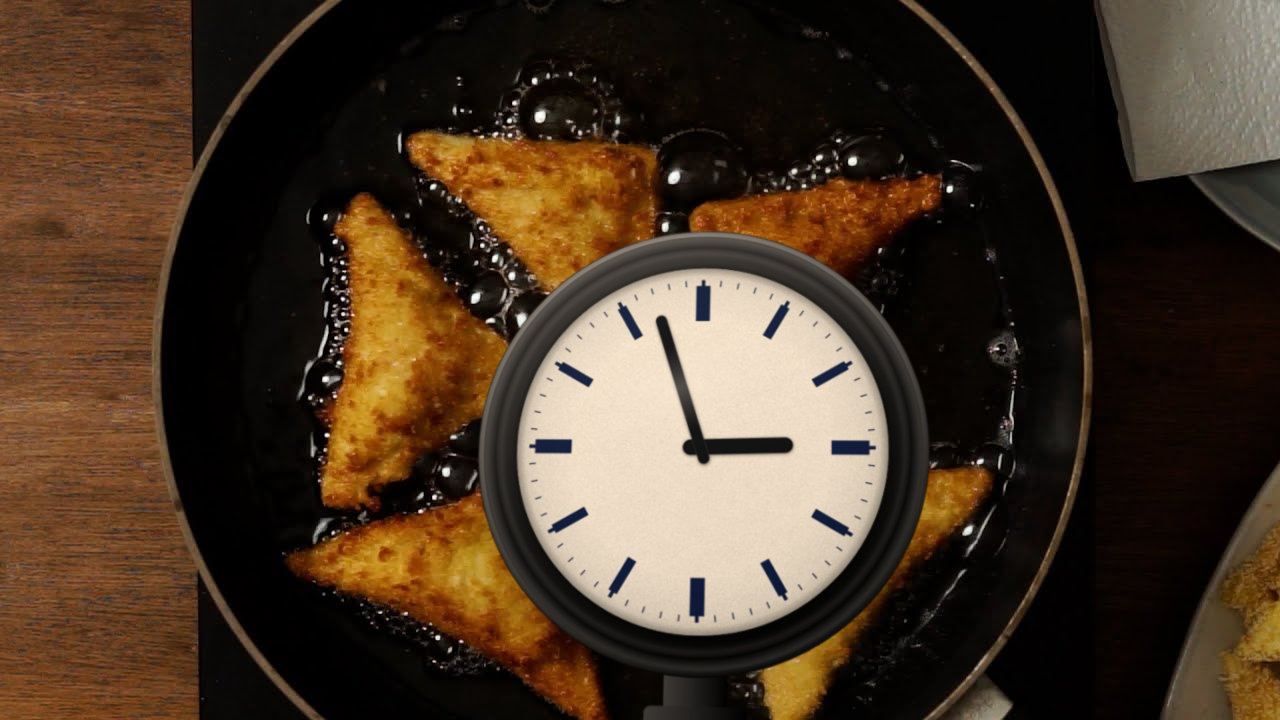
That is 2 h 57 min
